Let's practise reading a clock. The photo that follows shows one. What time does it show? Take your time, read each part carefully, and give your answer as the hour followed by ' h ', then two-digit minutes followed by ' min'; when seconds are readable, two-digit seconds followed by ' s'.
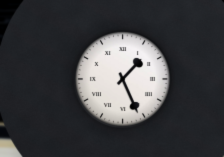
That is 1 h 26 min
